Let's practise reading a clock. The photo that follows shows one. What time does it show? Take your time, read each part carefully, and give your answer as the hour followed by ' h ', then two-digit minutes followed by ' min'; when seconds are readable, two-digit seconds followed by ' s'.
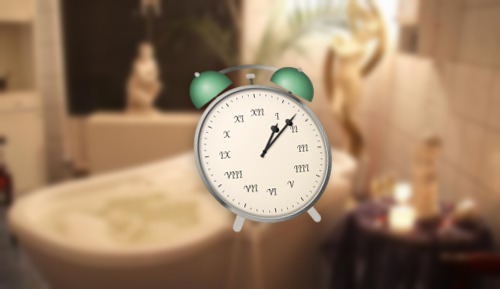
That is 1 h 08 min
